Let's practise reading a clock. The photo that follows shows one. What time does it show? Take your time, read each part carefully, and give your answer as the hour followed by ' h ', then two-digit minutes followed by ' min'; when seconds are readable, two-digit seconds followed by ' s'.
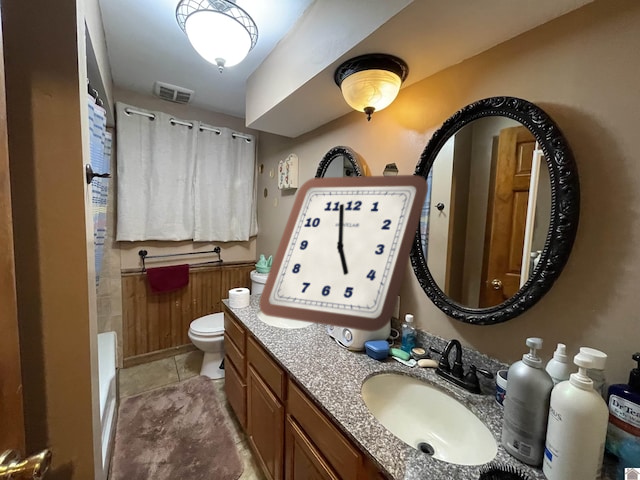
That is 4 h 57 min
